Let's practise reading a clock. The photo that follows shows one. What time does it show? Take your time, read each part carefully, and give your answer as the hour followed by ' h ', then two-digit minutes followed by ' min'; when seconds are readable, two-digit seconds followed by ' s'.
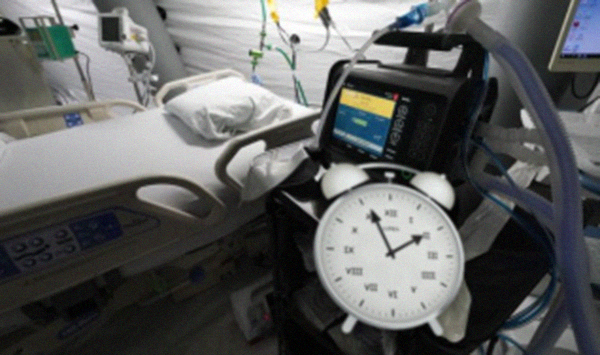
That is 1 h 56 min
